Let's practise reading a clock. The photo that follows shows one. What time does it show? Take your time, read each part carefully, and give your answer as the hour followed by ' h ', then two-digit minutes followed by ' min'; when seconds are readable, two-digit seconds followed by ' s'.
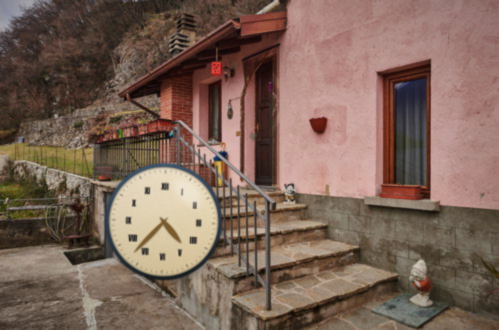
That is 4 h 37 min
